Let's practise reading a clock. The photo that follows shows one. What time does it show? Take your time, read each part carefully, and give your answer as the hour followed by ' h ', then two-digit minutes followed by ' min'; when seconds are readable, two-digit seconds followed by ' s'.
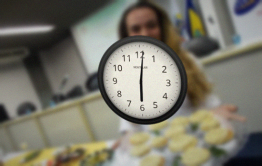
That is 6 h 01 min
